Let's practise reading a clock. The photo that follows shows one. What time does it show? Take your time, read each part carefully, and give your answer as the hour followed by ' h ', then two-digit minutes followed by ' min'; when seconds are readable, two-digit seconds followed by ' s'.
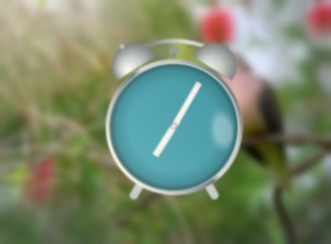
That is 7 h 05 min
